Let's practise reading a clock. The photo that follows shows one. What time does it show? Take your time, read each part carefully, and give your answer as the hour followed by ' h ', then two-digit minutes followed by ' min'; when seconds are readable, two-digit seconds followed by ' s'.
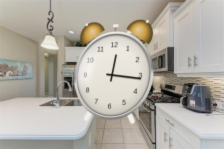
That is 12 h 16 min
